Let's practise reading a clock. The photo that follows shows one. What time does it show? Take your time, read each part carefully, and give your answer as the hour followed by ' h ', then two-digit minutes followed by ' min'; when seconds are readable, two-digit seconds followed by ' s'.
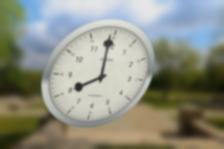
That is 7 h 59 min
